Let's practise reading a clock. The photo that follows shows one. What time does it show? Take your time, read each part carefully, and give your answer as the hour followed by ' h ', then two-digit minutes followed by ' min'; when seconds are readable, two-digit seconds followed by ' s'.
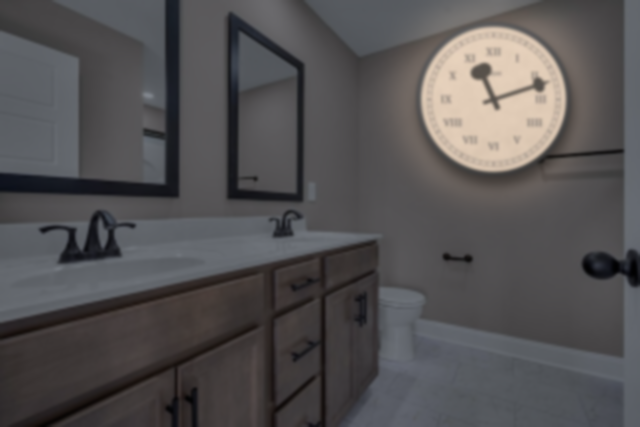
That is 11 h 12 min
